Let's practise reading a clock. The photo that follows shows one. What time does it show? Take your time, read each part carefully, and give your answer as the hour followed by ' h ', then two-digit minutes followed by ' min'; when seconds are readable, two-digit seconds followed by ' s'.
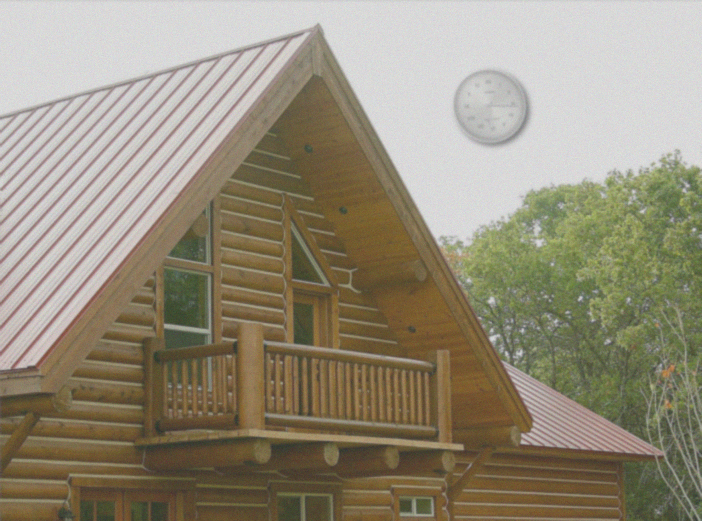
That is 6 h 16 min
